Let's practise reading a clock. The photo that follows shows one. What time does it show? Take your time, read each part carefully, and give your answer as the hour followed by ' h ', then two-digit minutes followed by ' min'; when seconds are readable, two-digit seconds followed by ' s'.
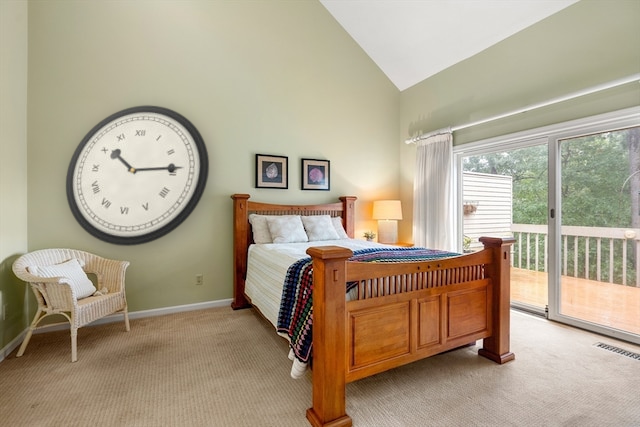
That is 10 h 14 min
